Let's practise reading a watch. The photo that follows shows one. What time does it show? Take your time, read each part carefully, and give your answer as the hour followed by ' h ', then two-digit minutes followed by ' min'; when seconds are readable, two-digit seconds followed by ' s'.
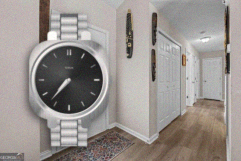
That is 7 h 37 min
